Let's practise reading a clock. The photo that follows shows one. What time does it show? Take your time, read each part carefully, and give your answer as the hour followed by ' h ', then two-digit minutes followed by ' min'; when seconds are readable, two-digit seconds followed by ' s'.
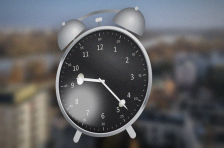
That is 9 h 23 min
